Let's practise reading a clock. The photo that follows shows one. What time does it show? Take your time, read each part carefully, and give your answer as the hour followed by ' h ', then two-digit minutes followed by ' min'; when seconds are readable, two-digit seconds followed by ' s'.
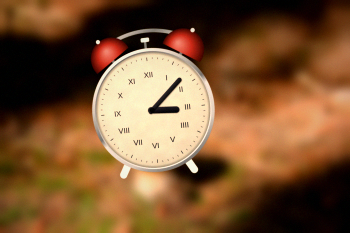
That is 3 h 08 min
